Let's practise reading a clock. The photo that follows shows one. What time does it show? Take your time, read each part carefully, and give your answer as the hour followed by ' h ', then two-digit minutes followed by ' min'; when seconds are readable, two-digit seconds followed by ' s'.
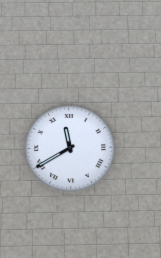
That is 11 h 40 min
